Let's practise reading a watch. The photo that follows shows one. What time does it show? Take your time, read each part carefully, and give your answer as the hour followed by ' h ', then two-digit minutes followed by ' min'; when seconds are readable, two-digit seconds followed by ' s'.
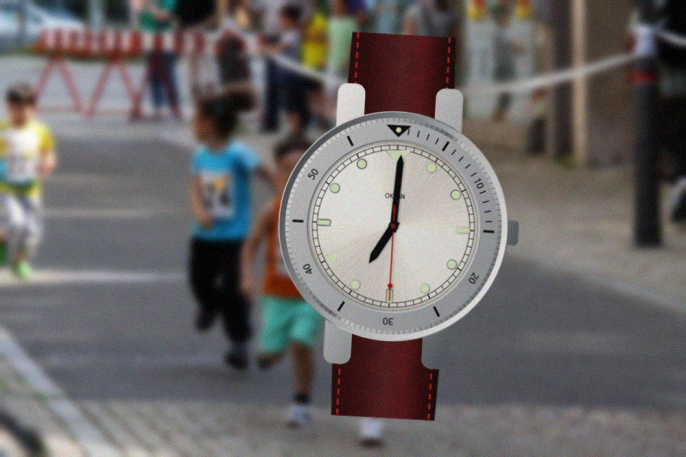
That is 7 h 00 min 30 s
